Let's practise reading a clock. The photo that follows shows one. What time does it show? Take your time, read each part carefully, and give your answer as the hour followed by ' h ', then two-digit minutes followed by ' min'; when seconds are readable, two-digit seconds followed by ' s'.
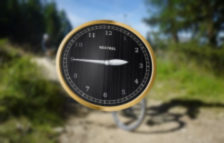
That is 2 h 45 min
